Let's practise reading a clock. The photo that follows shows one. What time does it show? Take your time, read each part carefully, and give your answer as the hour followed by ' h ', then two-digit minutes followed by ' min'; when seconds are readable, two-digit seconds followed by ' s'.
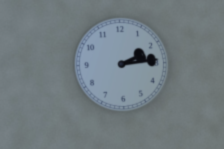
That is 2 h 14 min
